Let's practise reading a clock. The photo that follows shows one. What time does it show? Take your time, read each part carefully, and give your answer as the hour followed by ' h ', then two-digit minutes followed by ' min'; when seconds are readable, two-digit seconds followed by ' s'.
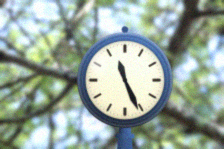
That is 11 h 26 min
